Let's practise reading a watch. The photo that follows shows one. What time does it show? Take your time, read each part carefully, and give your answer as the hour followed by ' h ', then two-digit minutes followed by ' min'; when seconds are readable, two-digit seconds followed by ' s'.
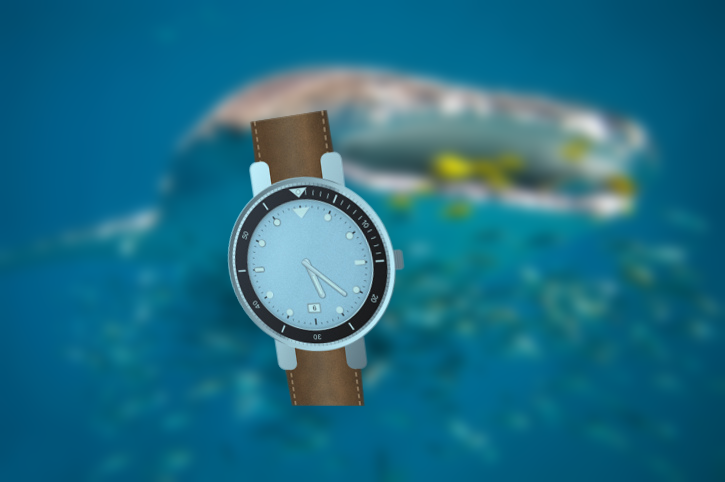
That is 5 h 22 min
